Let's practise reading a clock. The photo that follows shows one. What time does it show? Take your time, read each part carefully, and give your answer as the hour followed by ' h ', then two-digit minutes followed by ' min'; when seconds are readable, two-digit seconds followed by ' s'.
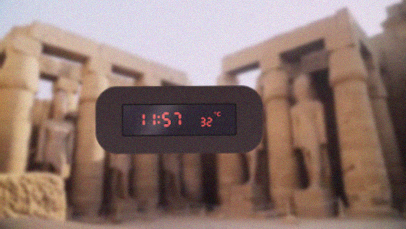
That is 11 h 57 min
